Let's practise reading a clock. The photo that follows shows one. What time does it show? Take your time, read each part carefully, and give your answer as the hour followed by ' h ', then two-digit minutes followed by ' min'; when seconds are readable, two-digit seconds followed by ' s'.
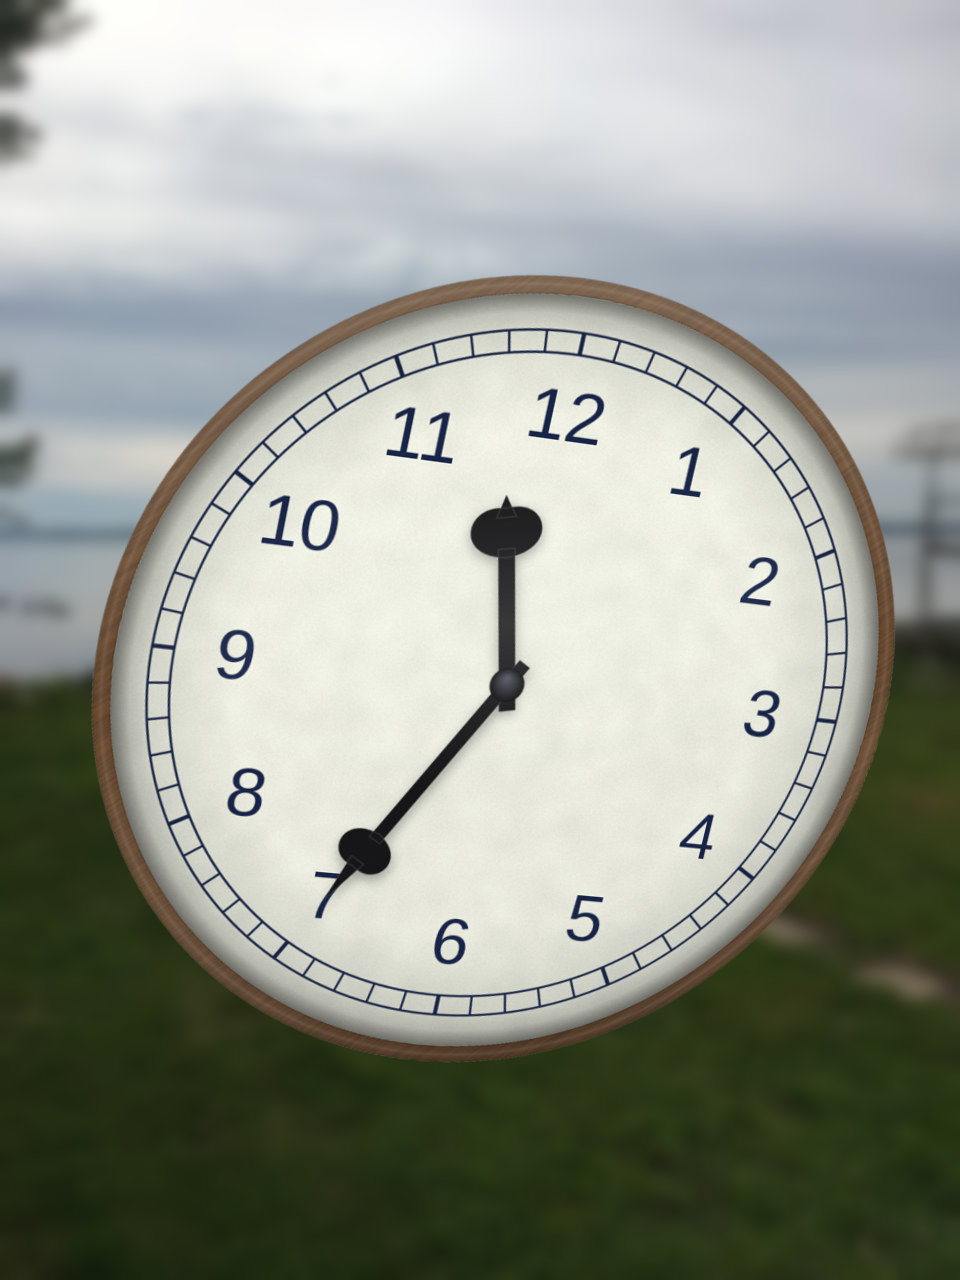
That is 11 h 35 min
